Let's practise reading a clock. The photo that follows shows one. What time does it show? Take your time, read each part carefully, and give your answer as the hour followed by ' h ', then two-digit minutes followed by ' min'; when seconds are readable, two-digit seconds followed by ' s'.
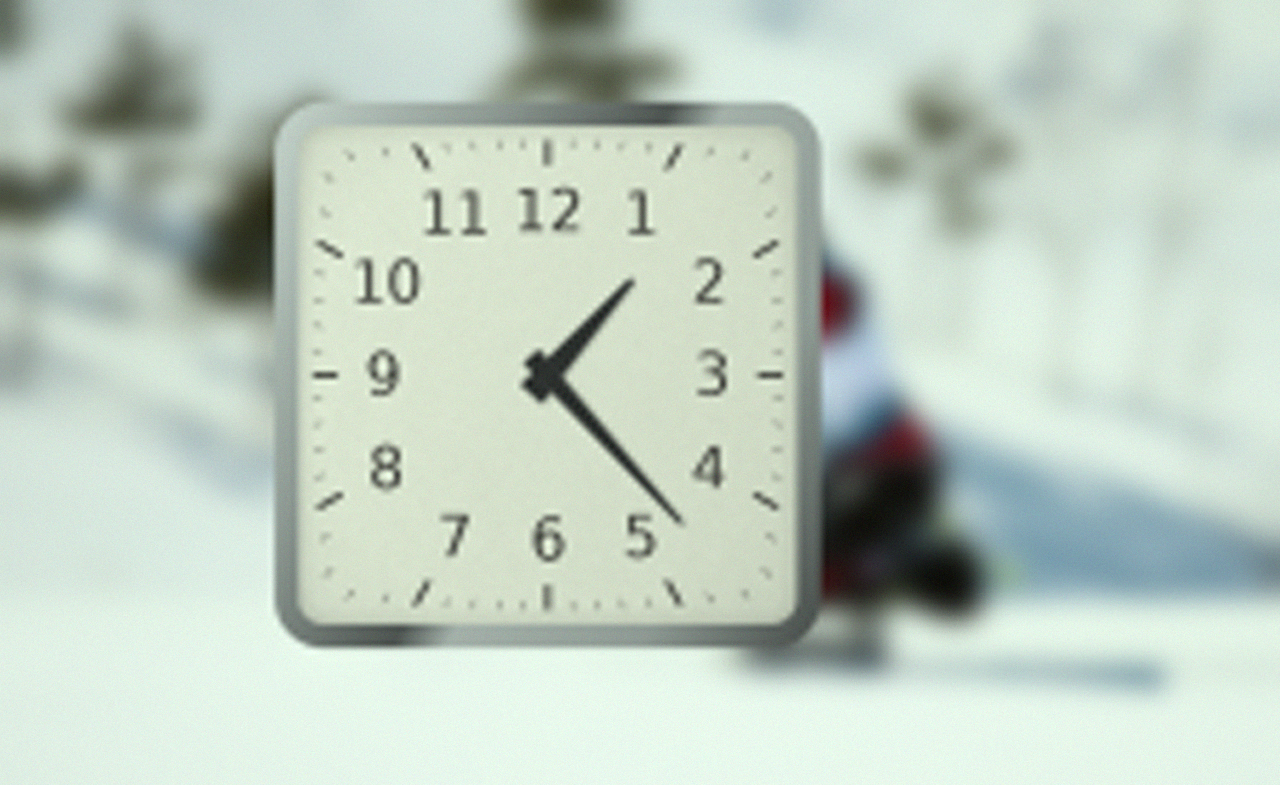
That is 1 h 23 min
